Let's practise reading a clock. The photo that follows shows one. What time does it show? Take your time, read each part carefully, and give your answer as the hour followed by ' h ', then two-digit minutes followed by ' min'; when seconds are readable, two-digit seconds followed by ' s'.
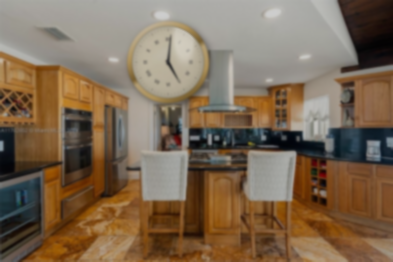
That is 5 h 01 min
